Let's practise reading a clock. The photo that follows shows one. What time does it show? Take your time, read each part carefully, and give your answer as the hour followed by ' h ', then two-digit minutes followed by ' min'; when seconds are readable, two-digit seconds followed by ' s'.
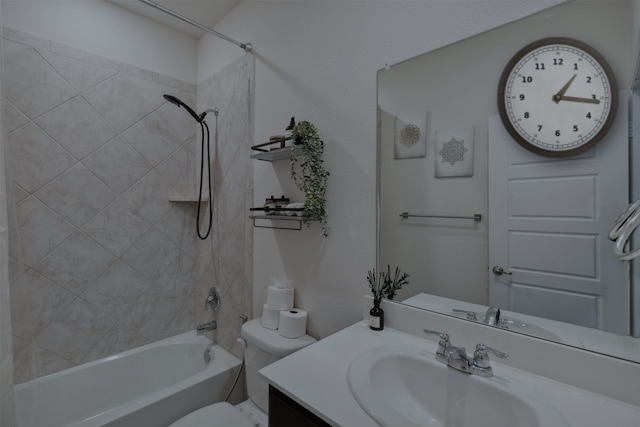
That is 1 h 16 min
